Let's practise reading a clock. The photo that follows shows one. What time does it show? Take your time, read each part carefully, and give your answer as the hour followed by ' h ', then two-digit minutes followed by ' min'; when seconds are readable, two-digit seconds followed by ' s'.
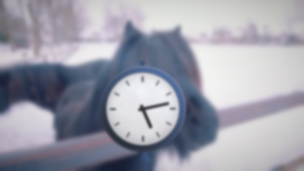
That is 5 h 13 min
